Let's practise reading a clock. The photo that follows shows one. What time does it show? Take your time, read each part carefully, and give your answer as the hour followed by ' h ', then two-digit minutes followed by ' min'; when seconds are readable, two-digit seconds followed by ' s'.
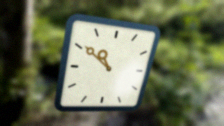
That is 10 h 51 min
